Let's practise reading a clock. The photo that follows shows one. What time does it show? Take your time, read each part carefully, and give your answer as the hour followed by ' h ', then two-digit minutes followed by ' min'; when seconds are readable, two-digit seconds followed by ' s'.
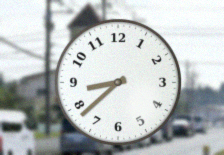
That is 8 h 38 min
